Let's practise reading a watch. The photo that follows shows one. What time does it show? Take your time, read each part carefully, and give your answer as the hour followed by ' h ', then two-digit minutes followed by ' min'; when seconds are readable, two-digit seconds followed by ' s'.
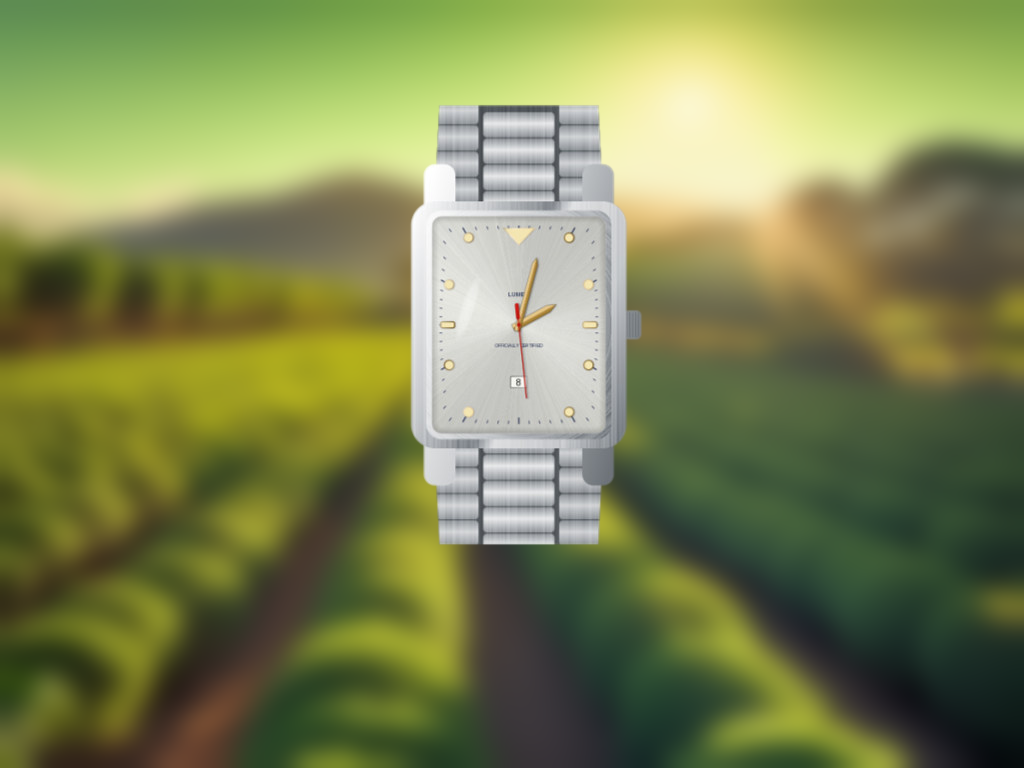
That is 2 h 02 min 29 s
